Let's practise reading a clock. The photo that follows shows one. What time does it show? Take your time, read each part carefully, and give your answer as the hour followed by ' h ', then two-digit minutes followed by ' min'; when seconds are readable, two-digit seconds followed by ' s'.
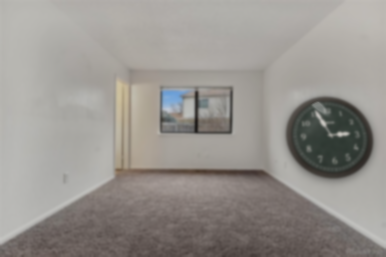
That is 2 h 56 min
